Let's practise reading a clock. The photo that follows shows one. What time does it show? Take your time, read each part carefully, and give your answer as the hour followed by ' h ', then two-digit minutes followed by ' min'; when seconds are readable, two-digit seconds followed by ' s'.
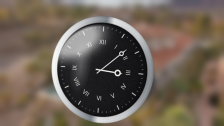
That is 3 h 08 min
